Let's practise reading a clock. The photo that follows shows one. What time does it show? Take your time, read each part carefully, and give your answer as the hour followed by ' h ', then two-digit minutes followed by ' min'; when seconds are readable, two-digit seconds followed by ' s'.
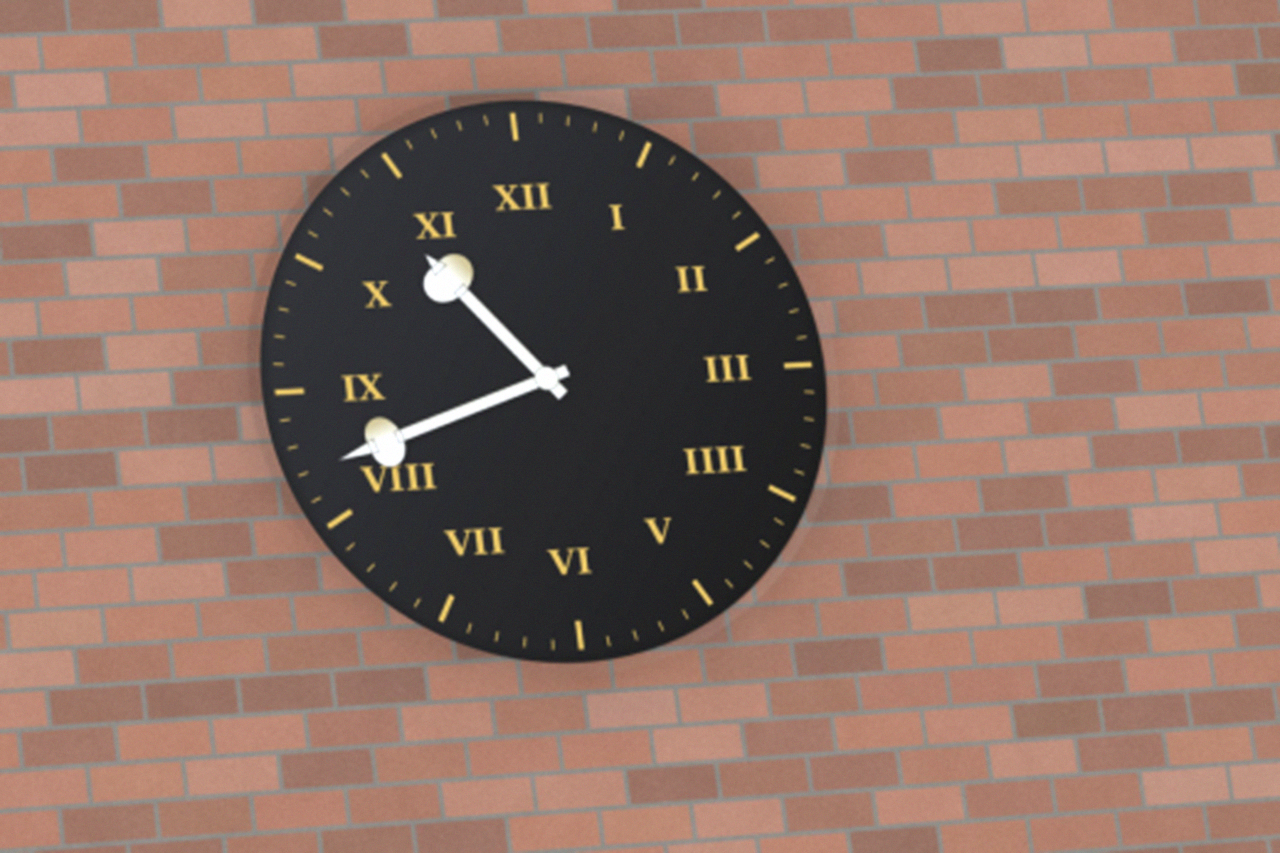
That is 10 h 42 min
